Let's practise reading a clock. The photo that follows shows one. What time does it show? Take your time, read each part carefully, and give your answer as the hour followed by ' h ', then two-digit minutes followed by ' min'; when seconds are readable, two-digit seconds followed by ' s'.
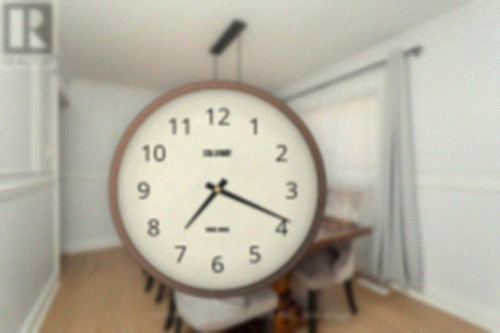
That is 7 h 19 min
